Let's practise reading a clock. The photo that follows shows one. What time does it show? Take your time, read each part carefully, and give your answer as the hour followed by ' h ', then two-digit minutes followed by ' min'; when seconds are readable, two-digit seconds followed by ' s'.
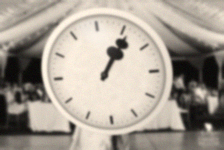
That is 1 h 06 min
